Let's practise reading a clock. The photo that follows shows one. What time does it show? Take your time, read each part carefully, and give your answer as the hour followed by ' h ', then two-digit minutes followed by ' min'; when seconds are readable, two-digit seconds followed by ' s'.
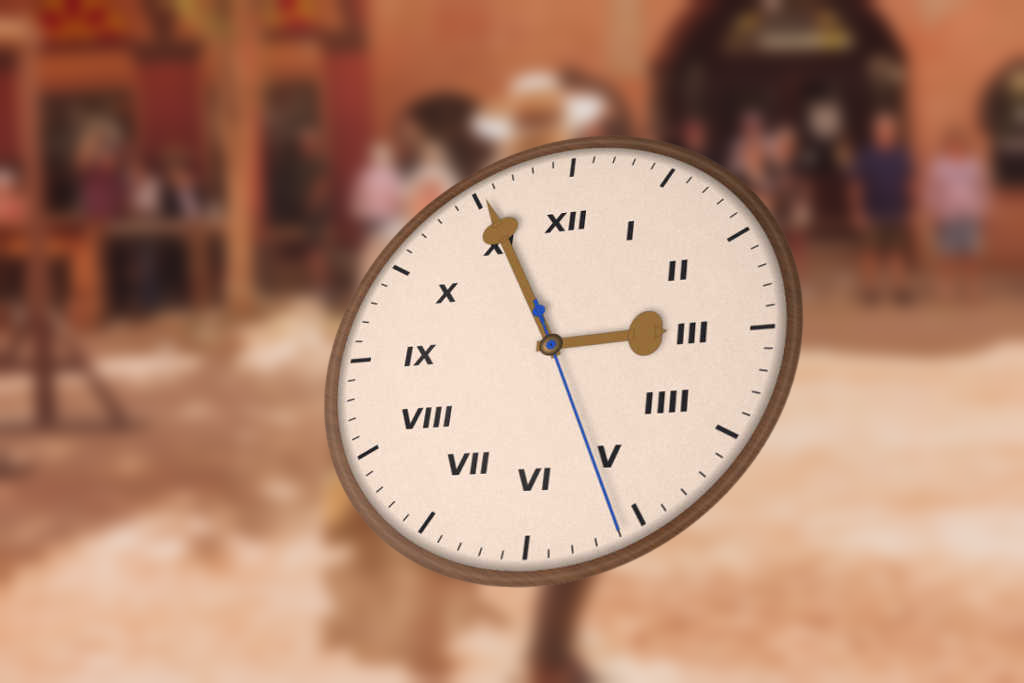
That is 2 h 55 min 26 s
